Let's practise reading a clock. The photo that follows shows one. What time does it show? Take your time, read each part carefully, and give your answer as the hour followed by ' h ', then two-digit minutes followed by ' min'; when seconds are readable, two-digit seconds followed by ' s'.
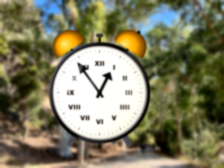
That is 12 h 54 min
